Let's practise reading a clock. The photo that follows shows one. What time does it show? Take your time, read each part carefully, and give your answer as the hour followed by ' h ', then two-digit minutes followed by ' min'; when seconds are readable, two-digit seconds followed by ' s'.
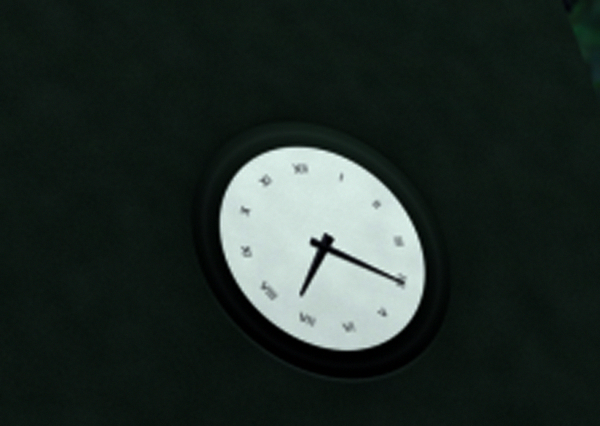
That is 7 h 20 min
